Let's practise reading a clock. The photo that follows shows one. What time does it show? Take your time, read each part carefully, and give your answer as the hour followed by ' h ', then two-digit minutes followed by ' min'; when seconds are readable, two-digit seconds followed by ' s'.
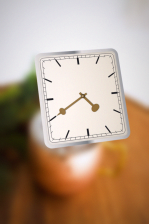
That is 4 h 40 min
